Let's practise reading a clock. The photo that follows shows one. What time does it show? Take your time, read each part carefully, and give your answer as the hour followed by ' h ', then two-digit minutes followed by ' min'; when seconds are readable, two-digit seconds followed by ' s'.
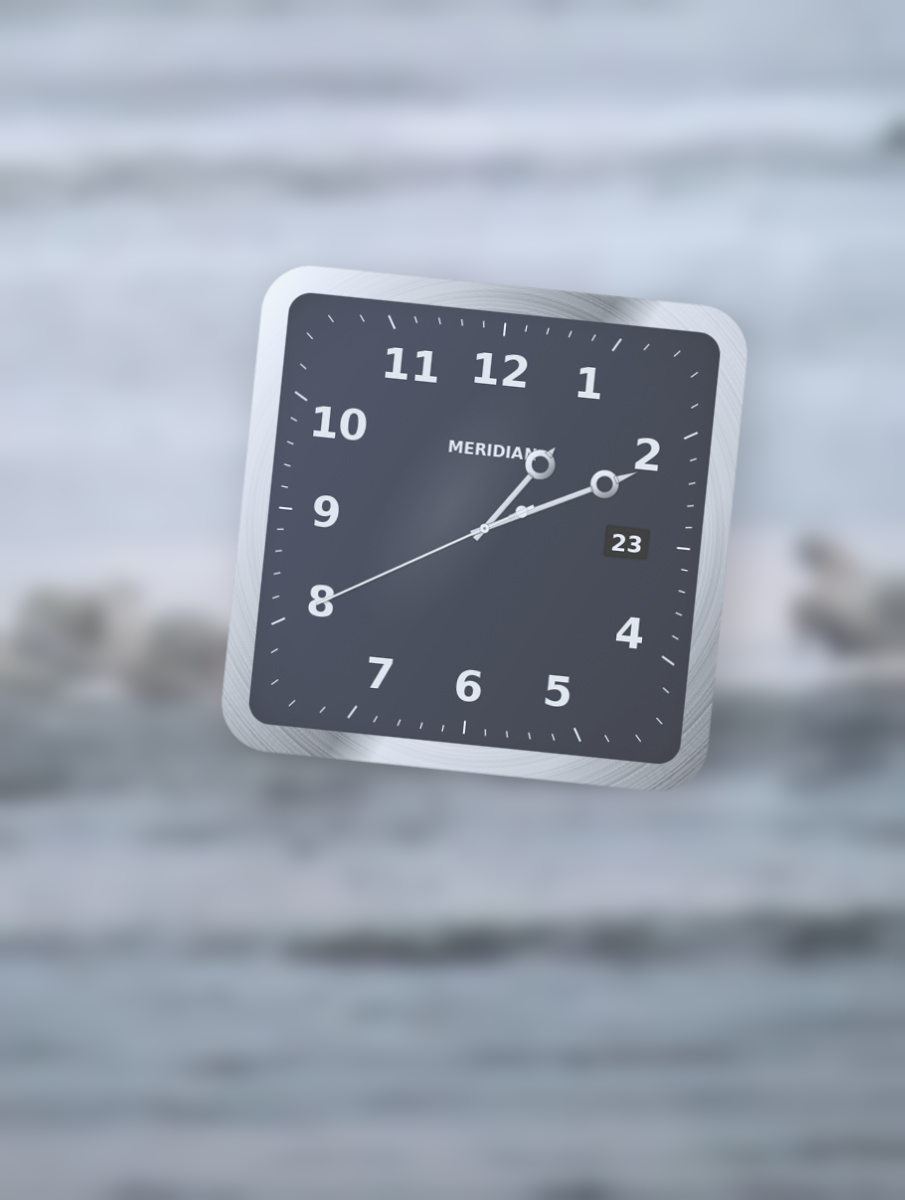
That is 1 h 10 min 40 s
